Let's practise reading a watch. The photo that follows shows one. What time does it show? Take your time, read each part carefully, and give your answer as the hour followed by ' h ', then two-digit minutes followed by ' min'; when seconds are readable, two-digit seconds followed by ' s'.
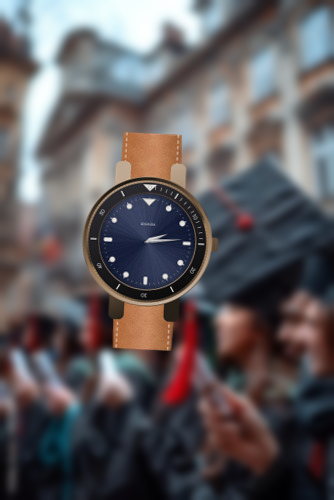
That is 2 h 14 min
